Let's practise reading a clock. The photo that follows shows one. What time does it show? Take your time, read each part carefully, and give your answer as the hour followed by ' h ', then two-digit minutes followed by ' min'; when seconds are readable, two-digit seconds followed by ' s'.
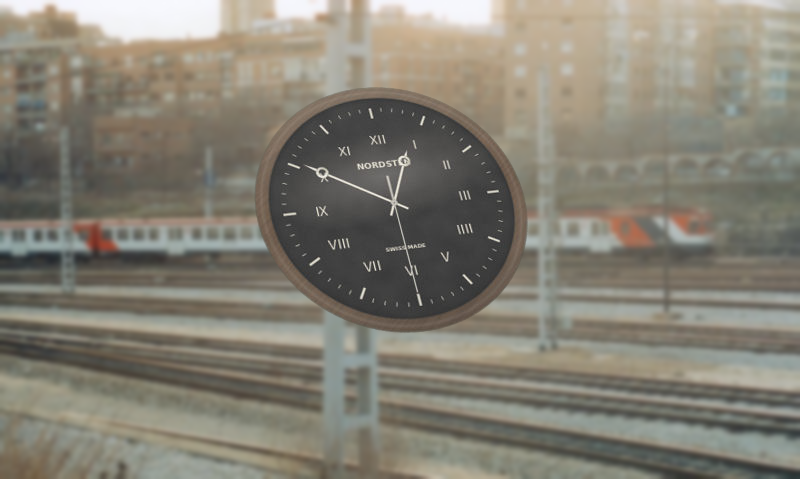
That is 12 h 50 min 30 s
